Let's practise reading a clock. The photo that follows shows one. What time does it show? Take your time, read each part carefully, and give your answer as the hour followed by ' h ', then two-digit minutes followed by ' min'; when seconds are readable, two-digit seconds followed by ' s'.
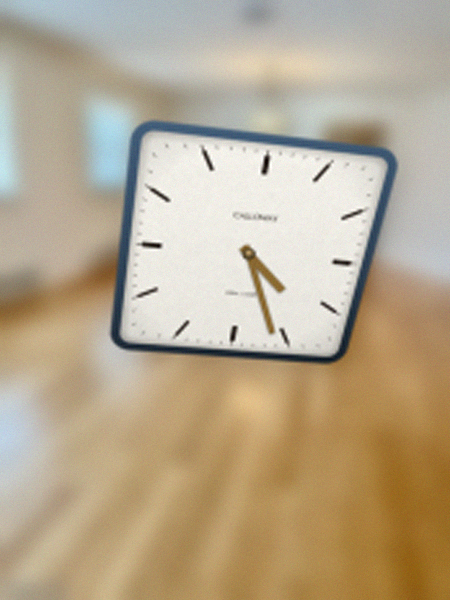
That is 4 h 26 min
